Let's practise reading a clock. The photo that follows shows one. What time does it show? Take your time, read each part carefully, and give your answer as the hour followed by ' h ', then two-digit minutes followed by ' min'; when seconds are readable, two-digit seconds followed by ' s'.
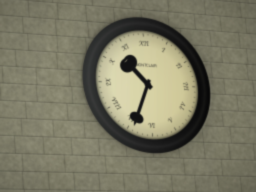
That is 10 h 34 min
